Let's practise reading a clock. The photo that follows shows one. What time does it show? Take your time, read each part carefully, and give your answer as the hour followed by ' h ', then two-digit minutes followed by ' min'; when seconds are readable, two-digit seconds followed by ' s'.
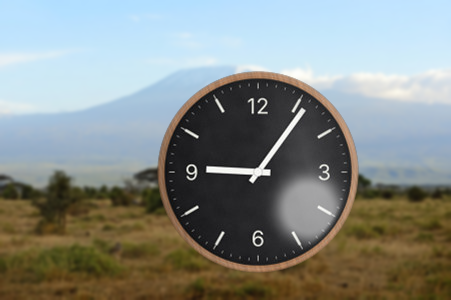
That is 9 h 06 min
